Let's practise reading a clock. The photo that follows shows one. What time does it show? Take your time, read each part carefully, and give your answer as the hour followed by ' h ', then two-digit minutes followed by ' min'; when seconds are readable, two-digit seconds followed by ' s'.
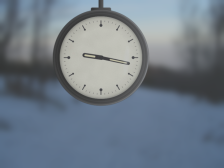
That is 9 h 17 min
